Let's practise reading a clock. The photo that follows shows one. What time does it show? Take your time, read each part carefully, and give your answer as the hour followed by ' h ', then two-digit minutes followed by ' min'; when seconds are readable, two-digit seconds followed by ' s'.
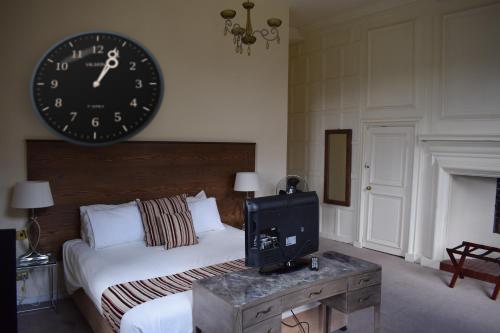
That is 1 h 04 min
